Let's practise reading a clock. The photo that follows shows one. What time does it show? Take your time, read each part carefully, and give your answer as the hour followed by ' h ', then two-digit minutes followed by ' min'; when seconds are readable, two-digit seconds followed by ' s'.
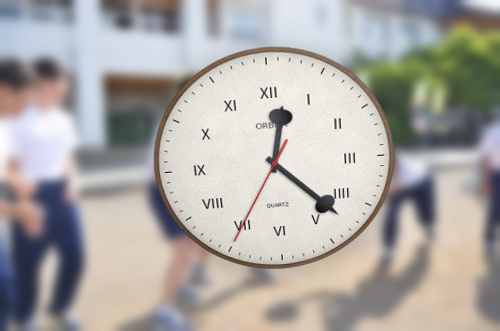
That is 12 h 22 min 35 s
